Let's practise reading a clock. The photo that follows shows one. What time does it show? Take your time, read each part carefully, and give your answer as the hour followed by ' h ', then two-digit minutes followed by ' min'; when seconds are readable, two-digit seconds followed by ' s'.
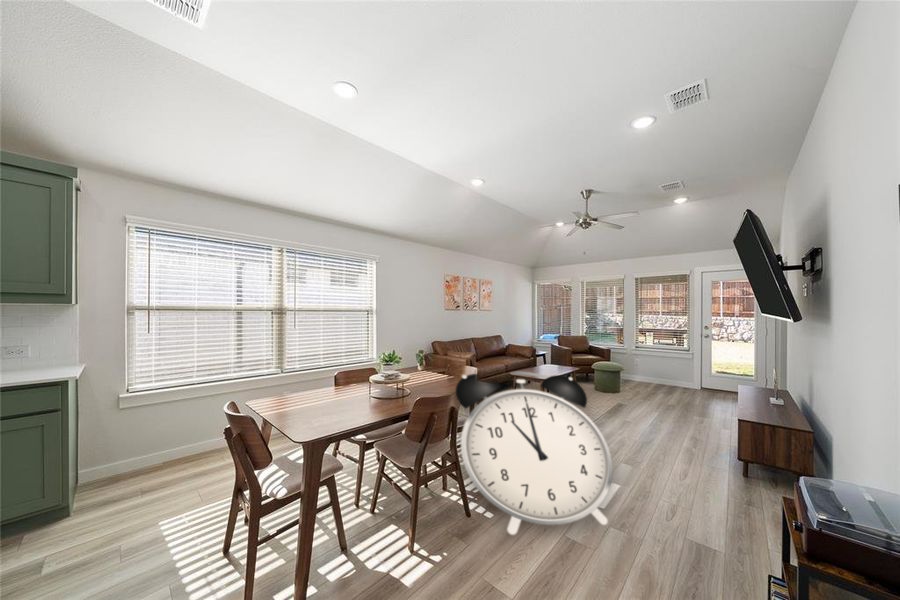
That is 11 h 00 min
